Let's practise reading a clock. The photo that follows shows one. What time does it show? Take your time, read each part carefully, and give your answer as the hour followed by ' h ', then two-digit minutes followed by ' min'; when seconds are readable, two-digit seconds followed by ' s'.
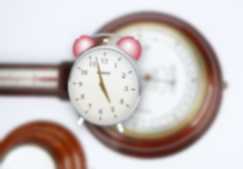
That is 4 h 57 min
